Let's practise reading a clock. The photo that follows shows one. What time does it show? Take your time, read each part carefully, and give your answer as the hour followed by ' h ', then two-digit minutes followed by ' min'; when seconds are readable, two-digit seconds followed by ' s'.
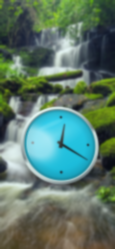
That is 12 h 20 min
